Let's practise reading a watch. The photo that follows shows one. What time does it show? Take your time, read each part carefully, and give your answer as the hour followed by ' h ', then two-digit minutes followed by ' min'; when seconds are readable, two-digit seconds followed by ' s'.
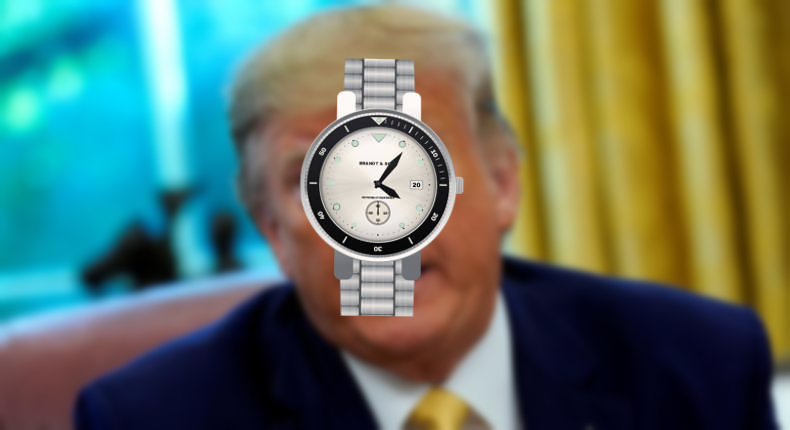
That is 4 h 06 min
